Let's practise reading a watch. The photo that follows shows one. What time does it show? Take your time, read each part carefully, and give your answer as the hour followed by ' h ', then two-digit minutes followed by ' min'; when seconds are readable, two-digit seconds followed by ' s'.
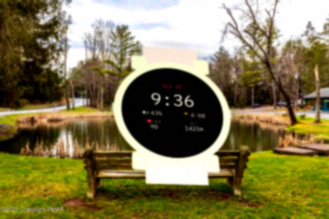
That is 9 h 36 min
